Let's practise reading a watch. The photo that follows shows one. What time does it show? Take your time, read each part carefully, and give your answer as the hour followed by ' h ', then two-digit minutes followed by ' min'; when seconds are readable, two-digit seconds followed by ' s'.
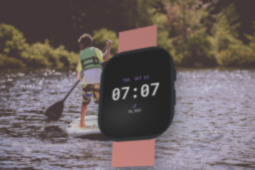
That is 7 h 07 min
